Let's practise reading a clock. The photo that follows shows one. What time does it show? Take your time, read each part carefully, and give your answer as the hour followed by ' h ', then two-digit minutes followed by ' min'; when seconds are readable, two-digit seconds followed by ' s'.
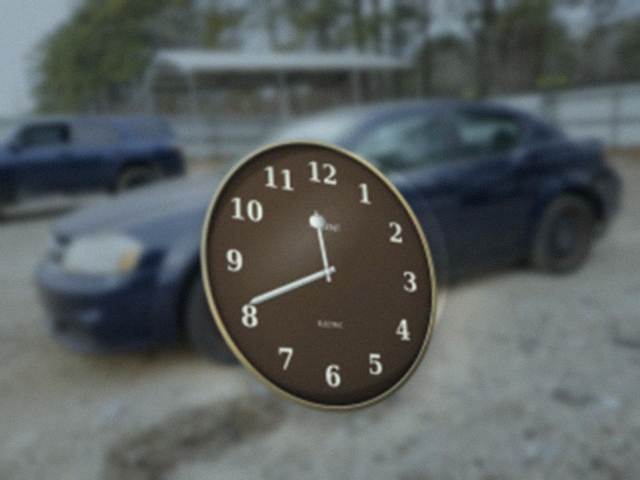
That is 11 h 41 min
